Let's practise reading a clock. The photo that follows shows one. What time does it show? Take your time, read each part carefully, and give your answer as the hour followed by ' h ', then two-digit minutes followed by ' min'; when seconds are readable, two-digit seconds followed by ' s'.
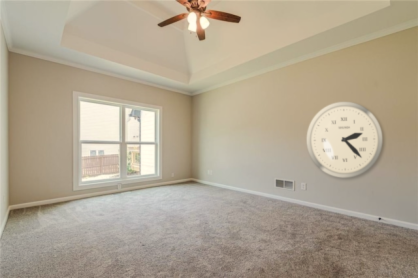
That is 2 h 23 min
